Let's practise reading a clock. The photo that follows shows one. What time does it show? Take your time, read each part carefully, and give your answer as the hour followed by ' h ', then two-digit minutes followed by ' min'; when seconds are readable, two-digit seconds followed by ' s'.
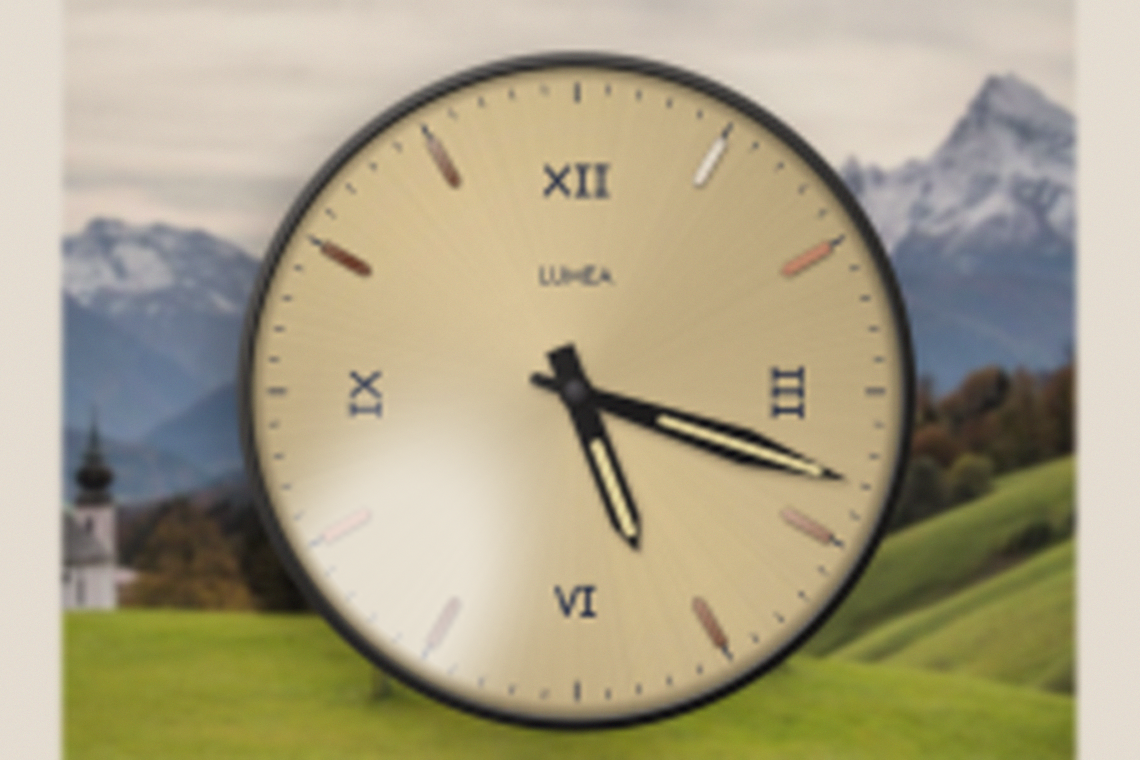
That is 5 h 18 min
